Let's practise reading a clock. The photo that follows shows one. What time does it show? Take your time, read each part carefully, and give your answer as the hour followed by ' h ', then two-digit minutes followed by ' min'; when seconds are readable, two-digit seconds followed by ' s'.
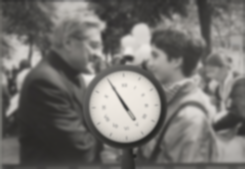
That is 4 h 55 min
